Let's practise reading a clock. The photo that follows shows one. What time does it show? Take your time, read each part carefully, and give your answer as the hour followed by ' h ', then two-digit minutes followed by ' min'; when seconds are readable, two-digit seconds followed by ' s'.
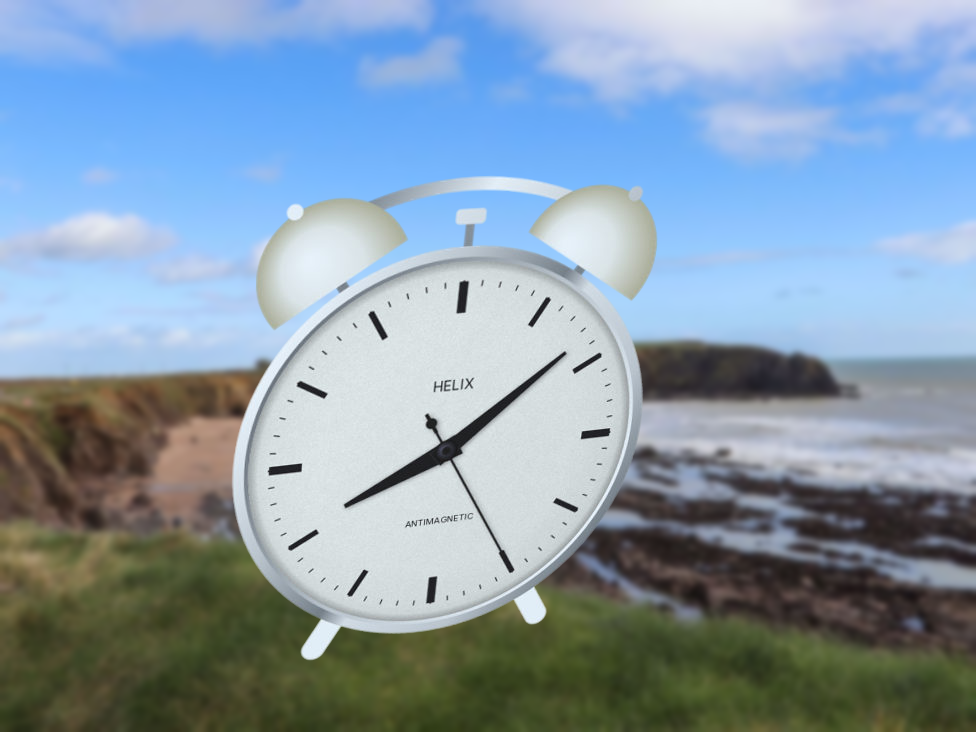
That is 8 h 08 min 25 s
